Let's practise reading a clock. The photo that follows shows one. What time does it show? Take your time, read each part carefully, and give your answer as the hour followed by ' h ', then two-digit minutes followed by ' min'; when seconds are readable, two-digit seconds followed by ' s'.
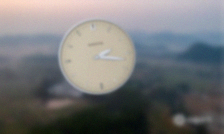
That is 2 h 17 min
